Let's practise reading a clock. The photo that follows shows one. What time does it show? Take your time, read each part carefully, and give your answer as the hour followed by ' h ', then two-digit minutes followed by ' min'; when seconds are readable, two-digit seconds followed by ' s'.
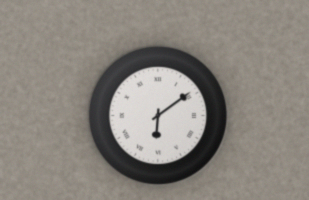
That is 6 h 09 min
